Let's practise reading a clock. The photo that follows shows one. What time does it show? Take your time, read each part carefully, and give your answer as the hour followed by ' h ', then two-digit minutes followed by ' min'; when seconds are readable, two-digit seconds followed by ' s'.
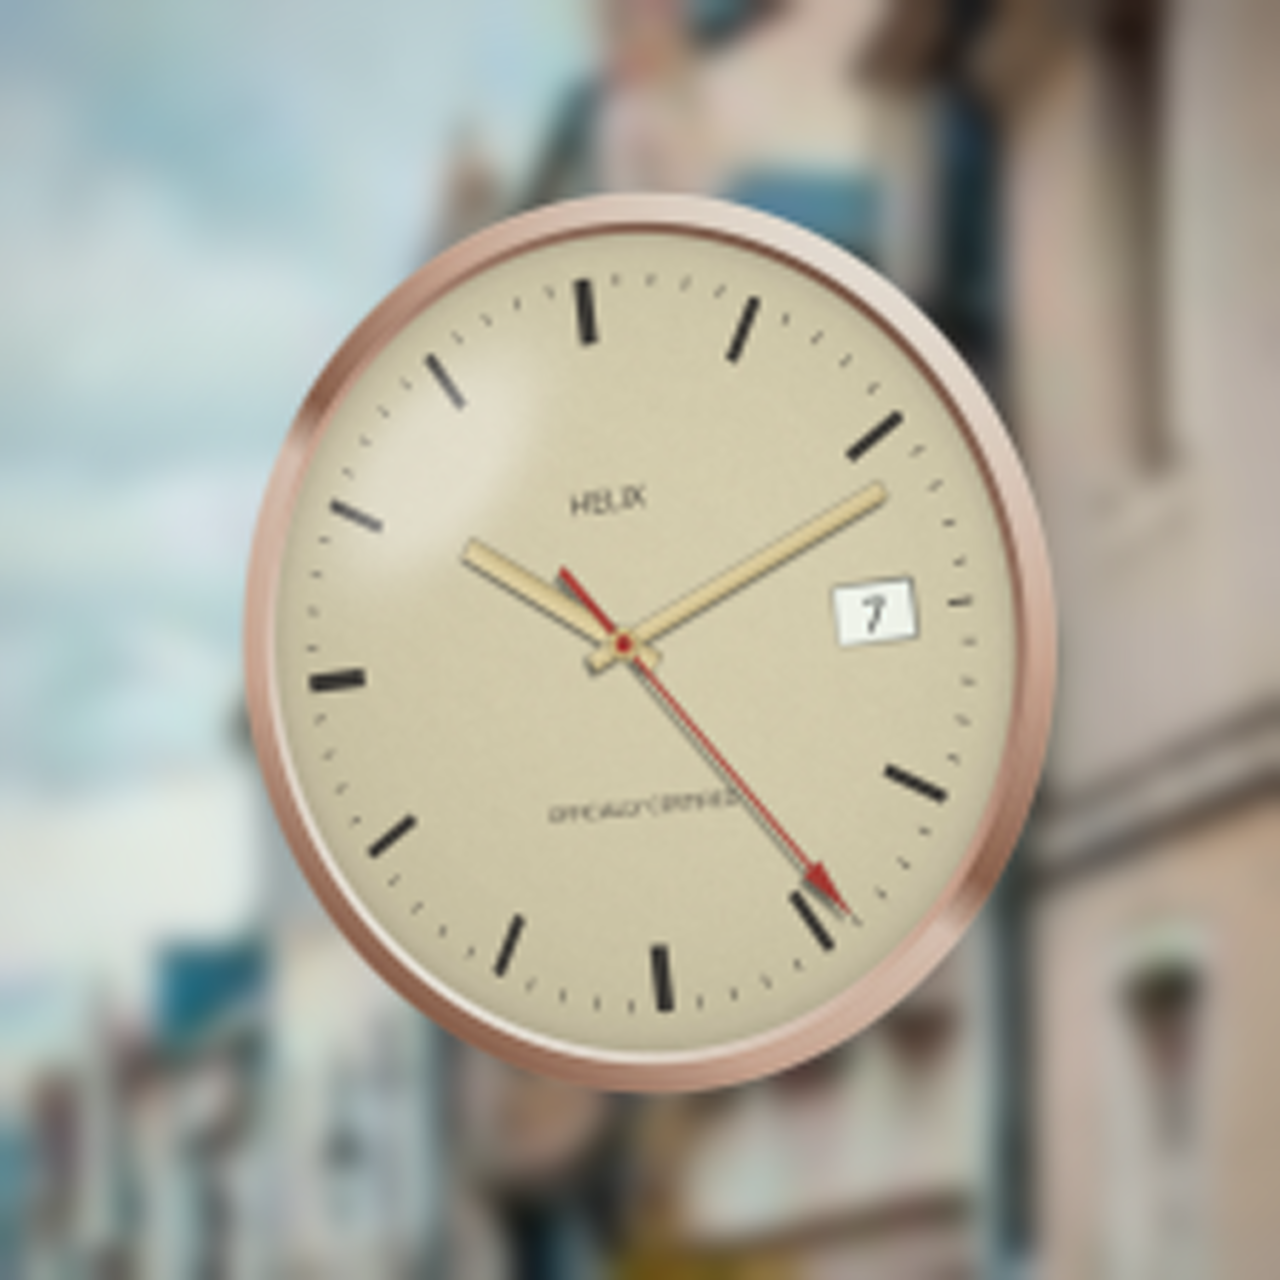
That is 10 h 11 min 24 s
